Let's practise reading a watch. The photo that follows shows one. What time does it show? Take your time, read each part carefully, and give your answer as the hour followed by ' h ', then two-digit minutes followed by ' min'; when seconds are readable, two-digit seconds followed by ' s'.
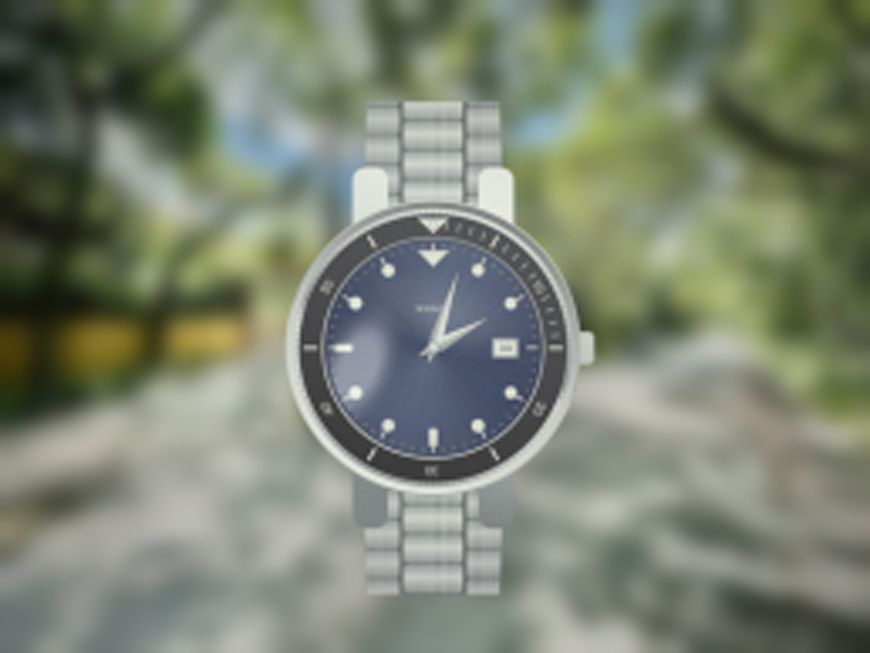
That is 2 h 03 min
